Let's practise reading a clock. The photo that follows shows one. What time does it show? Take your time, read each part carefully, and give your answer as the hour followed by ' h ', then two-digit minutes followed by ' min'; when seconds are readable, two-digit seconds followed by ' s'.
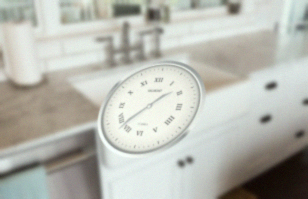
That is 1 h 37 min
